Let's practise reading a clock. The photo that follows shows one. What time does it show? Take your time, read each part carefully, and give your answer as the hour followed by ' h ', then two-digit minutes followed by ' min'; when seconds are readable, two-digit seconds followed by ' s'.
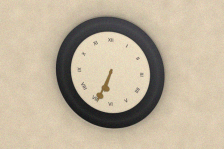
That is 6 h 34 min
